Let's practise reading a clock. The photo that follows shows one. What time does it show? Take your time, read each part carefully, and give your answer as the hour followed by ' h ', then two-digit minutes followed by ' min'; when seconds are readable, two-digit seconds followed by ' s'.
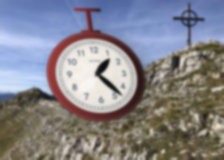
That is 1 h 23 min
